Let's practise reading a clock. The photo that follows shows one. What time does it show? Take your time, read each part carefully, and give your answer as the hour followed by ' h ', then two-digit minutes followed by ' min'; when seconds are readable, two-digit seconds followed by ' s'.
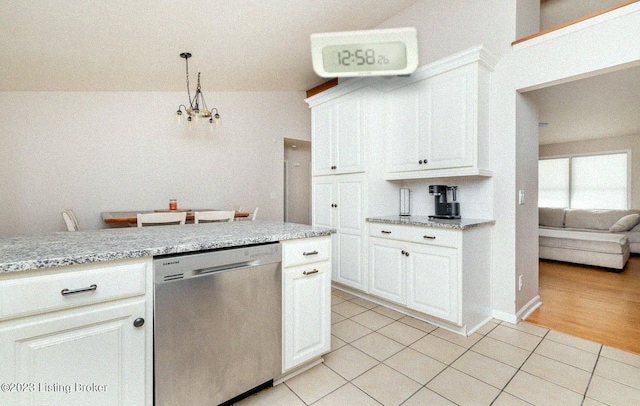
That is 12 h 58 min
